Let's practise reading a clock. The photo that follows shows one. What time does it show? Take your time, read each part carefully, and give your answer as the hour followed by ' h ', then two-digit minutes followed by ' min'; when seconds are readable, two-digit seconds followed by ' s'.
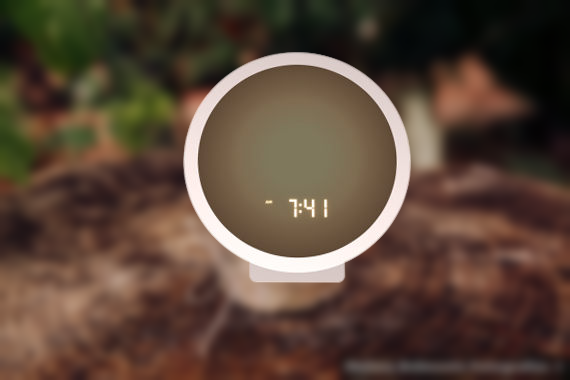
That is 7 h 41 min
